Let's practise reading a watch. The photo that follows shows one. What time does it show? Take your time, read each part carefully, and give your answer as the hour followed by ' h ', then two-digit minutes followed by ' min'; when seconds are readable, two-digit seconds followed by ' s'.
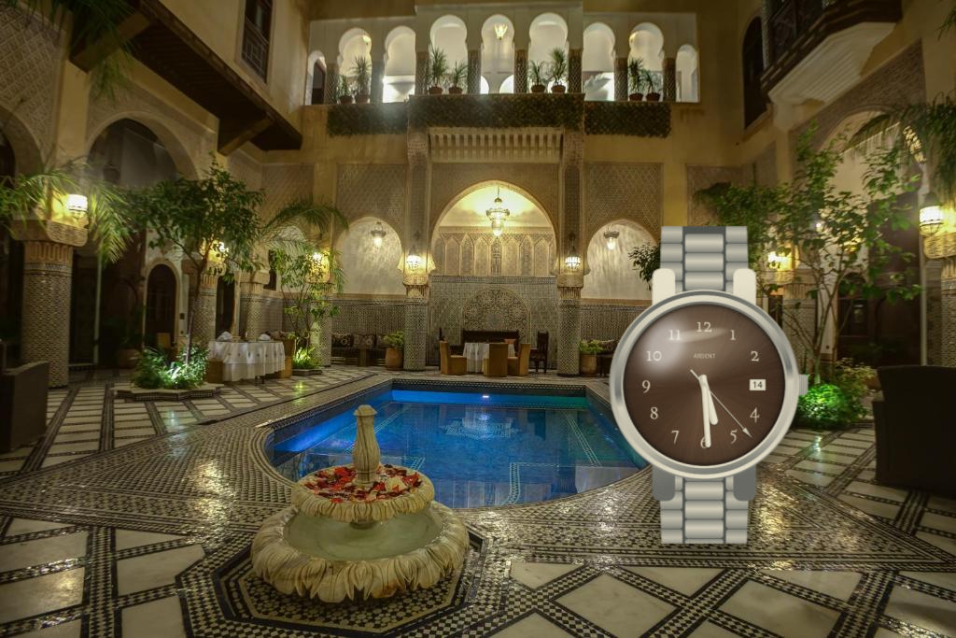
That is 5 h 29 min 23 s
